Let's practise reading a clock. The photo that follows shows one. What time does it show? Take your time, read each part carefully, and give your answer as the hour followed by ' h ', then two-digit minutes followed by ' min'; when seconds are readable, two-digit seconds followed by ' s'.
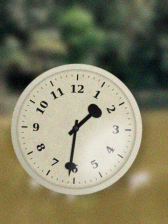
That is 1 h 31 min
